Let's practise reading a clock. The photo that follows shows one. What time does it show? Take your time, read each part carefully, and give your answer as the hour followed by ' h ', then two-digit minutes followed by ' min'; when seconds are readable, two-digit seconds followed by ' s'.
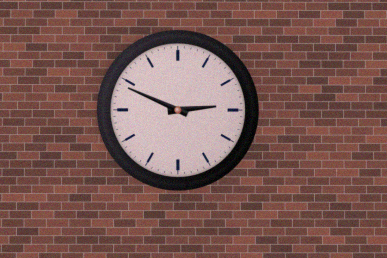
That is 2 h 49 min
